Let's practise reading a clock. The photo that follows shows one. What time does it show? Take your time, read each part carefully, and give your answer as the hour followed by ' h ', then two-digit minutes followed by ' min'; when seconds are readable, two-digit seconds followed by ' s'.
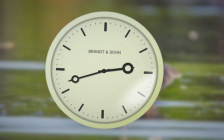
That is 2 h 42 min
